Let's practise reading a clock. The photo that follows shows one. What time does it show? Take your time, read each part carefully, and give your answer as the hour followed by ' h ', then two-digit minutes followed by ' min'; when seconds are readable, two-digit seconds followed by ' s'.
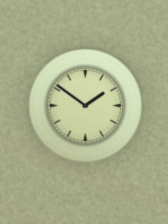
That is 1 h 51 min
